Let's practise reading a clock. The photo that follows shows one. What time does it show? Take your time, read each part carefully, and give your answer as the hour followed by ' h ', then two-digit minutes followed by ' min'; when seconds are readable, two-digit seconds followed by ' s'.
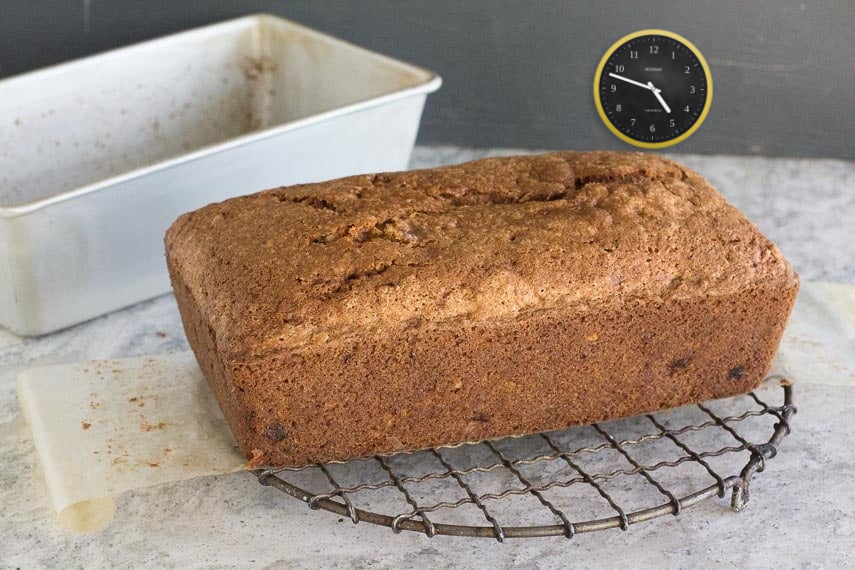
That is 4 h 48 min
